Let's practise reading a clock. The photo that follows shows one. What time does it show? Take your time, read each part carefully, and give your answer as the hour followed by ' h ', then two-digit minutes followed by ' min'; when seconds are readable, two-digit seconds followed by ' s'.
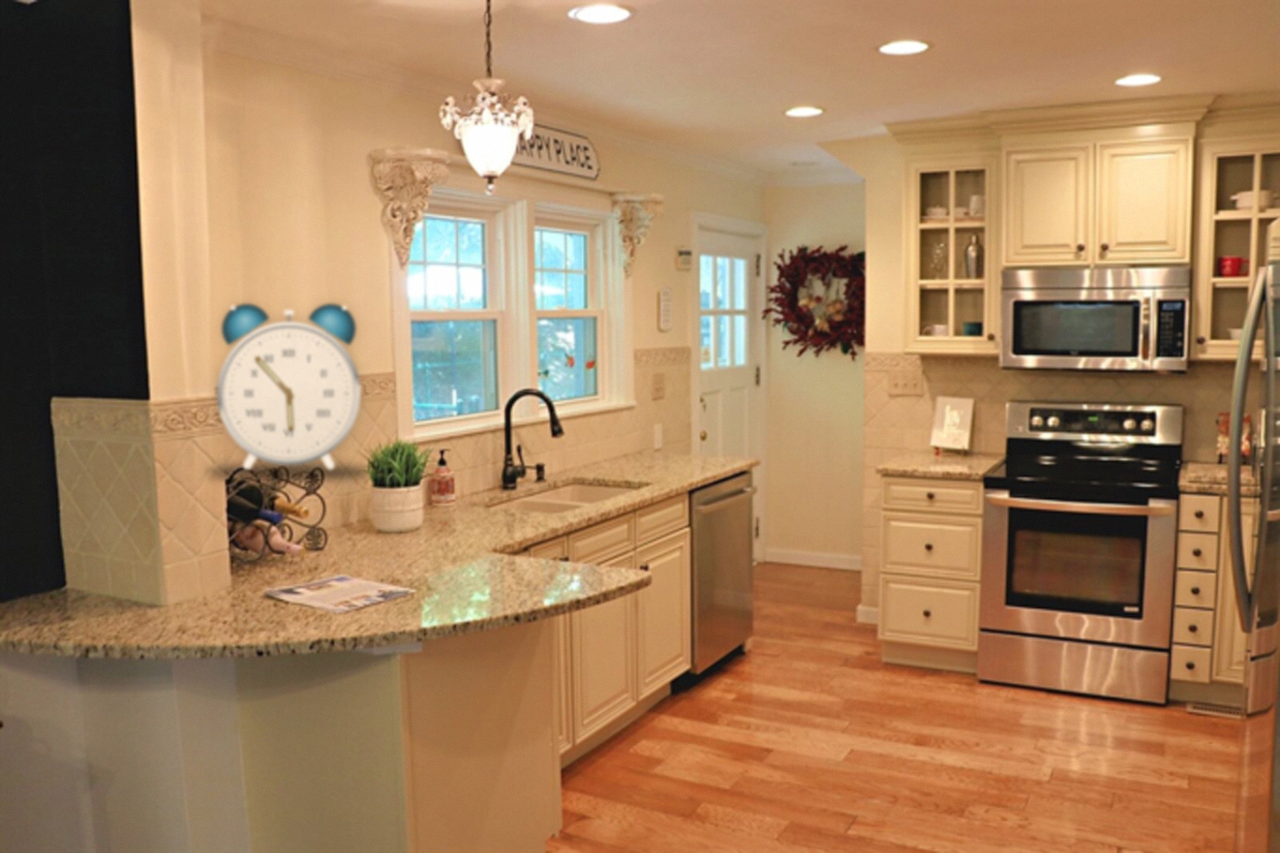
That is 5 h 53 min
